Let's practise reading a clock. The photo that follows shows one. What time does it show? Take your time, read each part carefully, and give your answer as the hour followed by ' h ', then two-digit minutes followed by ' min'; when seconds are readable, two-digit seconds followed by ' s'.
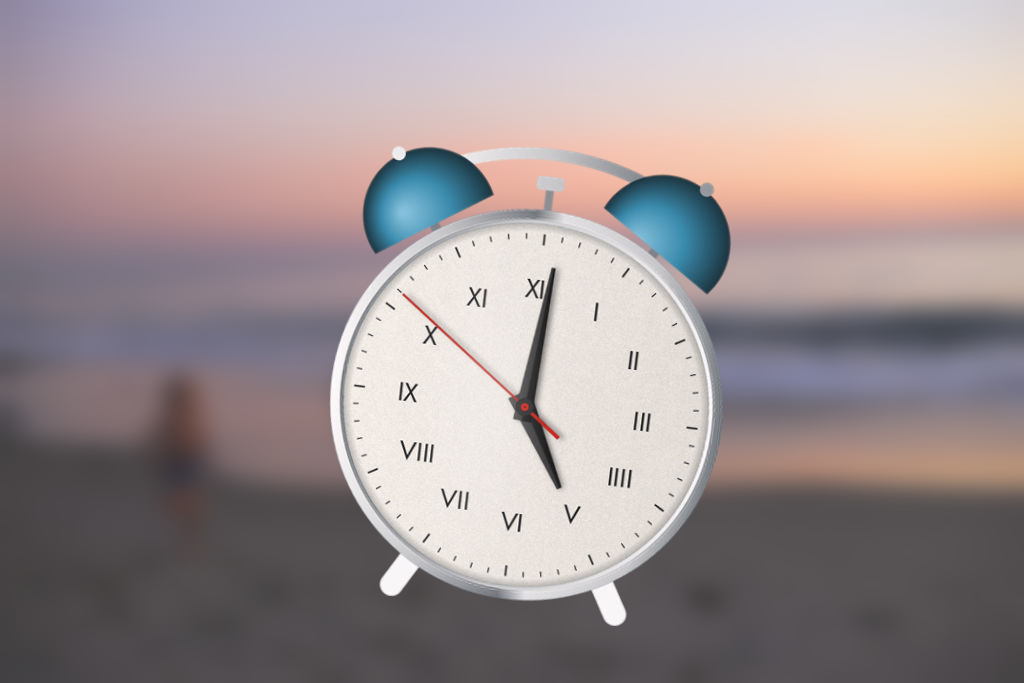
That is 5 h 00 min 51 s
